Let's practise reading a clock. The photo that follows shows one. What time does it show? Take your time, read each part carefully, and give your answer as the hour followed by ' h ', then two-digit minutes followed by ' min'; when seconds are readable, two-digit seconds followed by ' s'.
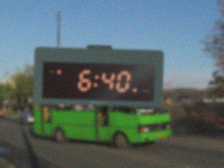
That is 6 h 40 min
